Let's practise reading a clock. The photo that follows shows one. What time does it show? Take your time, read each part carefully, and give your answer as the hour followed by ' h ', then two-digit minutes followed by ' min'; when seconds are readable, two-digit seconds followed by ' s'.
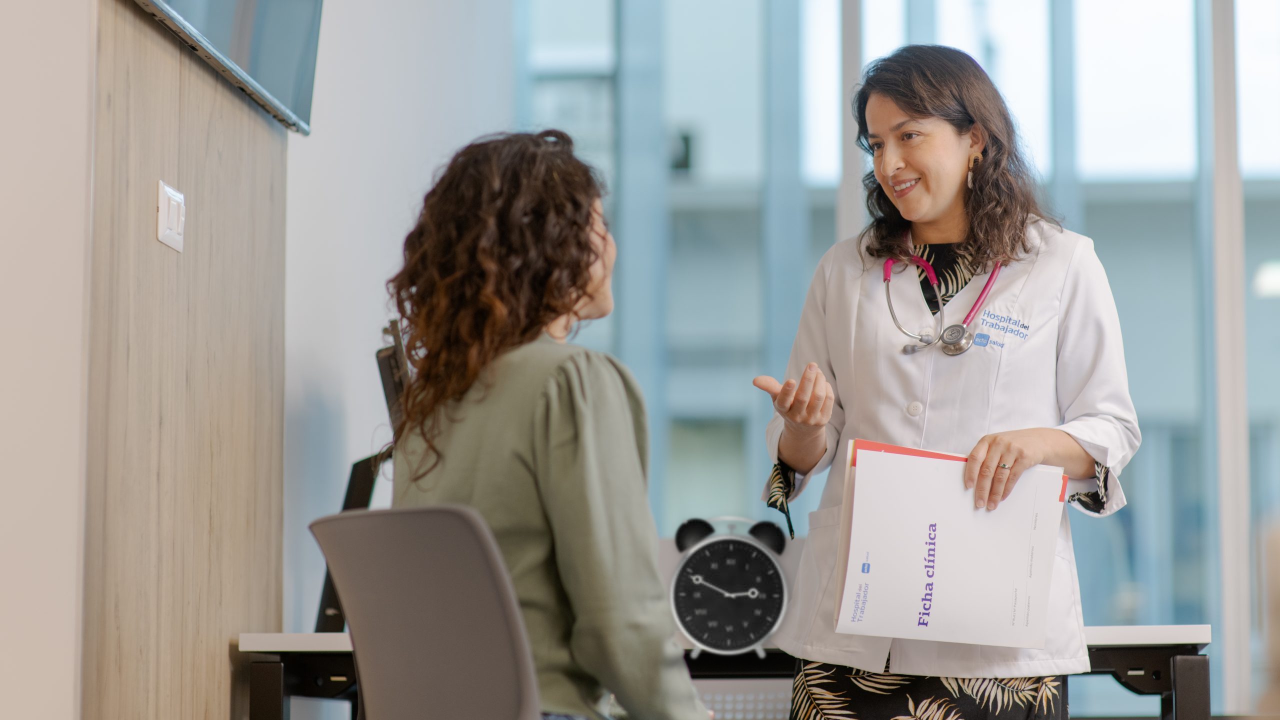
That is 2 h 49 min
